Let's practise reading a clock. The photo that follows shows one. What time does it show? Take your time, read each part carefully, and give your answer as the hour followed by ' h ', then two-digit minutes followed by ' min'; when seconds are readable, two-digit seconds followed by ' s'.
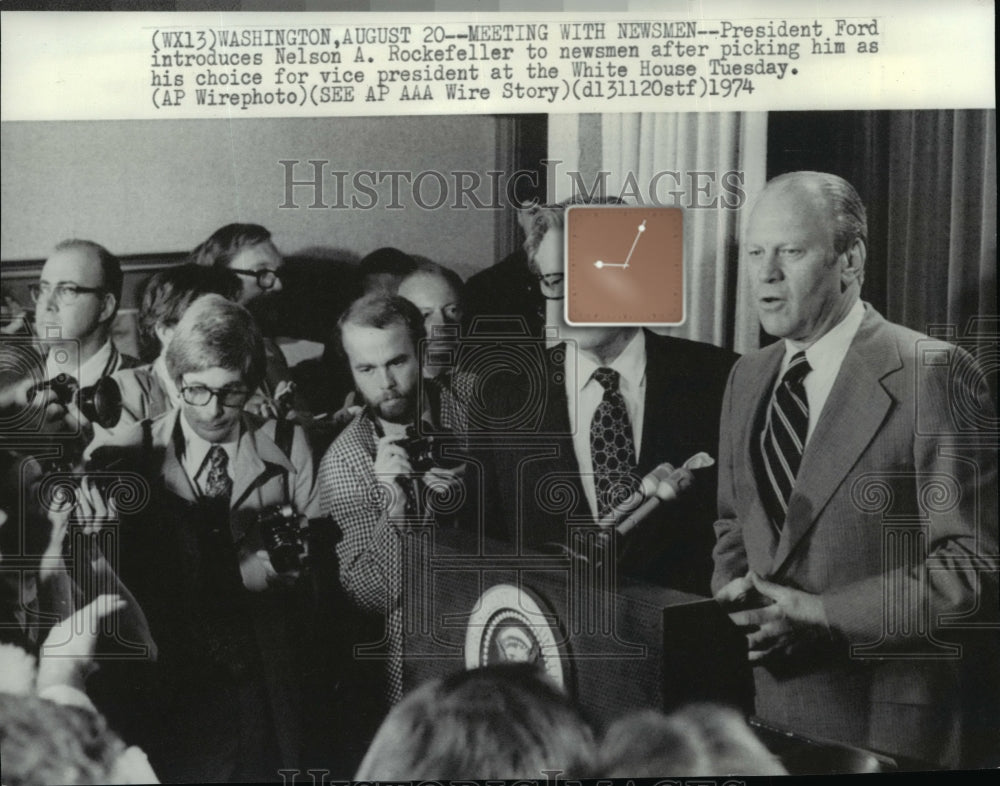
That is 9 h 04 min
